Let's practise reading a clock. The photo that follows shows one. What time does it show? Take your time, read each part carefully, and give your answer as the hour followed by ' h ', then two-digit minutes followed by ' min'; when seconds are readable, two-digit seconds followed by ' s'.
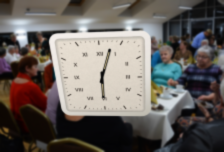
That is 6 h 03 min
